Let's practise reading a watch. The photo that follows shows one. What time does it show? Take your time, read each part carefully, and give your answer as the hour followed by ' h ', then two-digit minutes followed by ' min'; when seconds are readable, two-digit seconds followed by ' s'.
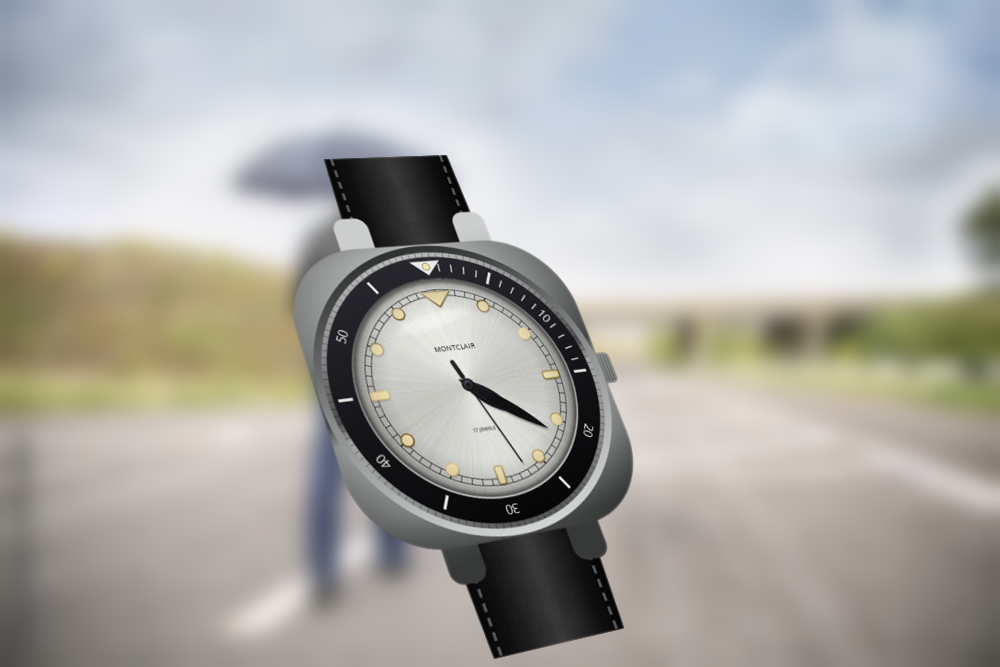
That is 4 h 21 min 27 s
